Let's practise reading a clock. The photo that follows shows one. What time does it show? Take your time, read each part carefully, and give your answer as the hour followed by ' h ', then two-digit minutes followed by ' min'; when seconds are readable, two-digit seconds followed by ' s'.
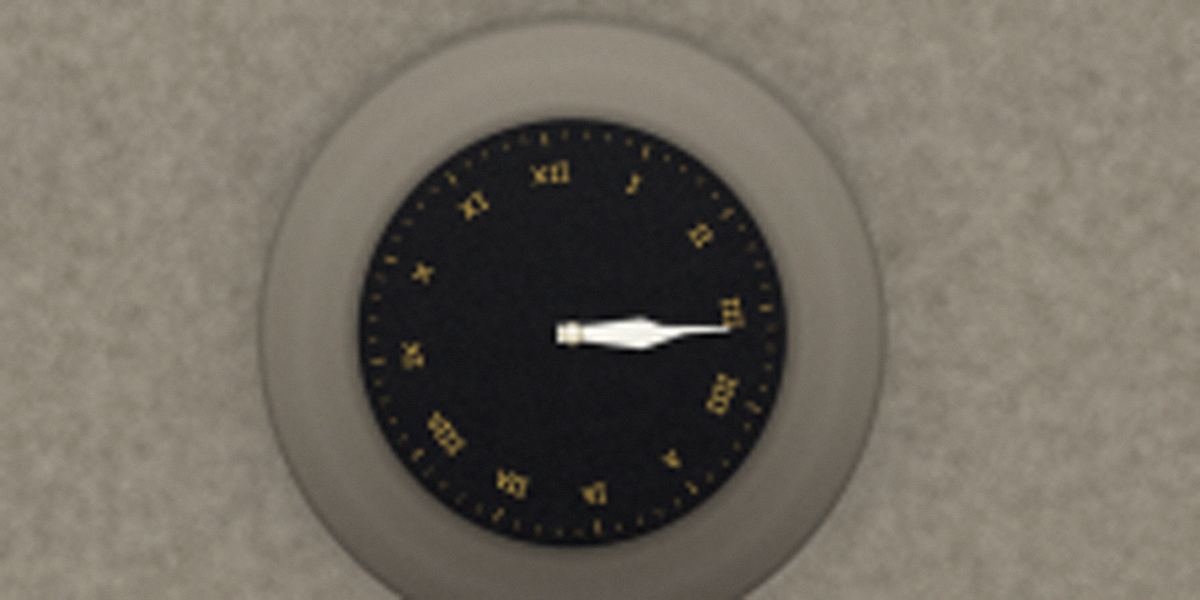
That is 3 h 16 min
